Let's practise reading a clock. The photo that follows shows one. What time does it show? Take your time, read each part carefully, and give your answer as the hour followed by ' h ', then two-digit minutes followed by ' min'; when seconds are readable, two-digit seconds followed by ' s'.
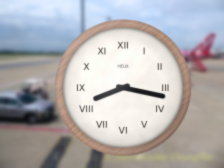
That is 8 h 17 min
